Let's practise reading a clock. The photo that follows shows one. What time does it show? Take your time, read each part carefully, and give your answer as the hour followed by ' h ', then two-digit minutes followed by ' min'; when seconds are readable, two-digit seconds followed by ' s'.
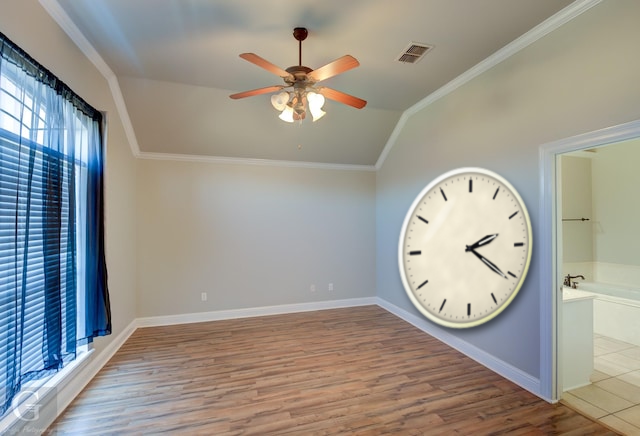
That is 2 h 21 min
